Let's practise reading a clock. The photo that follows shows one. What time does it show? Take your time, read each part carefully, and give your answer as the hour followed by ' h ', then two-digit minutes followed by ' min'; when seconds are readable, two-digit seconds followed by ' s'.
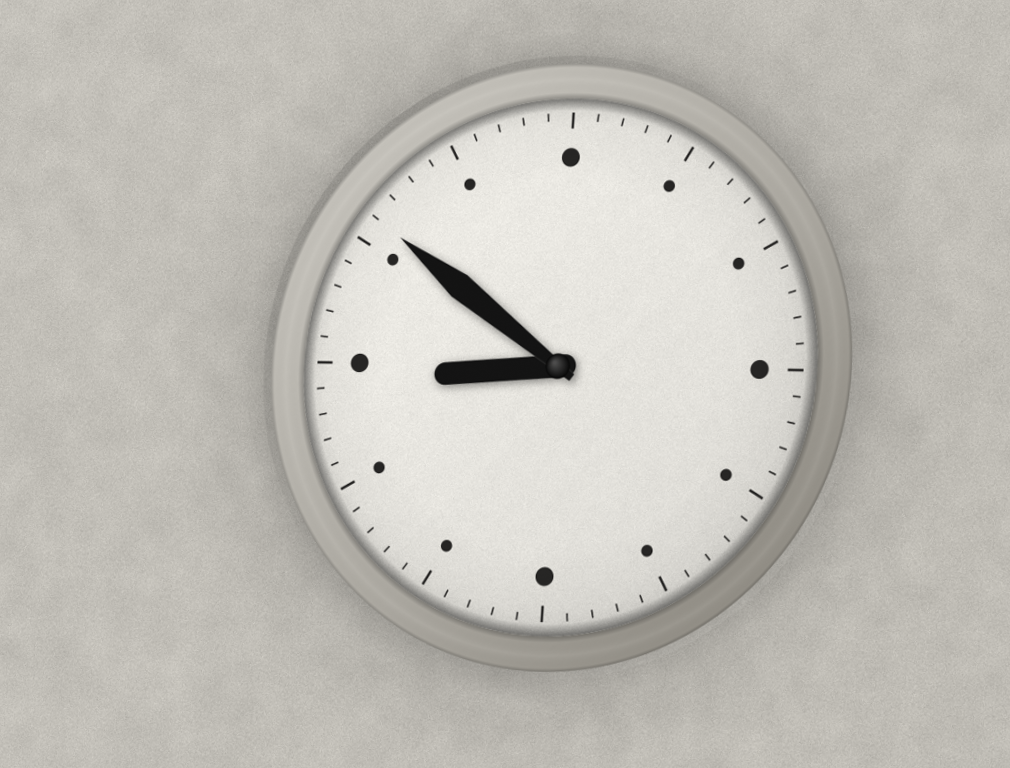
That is 8 h 51 min
